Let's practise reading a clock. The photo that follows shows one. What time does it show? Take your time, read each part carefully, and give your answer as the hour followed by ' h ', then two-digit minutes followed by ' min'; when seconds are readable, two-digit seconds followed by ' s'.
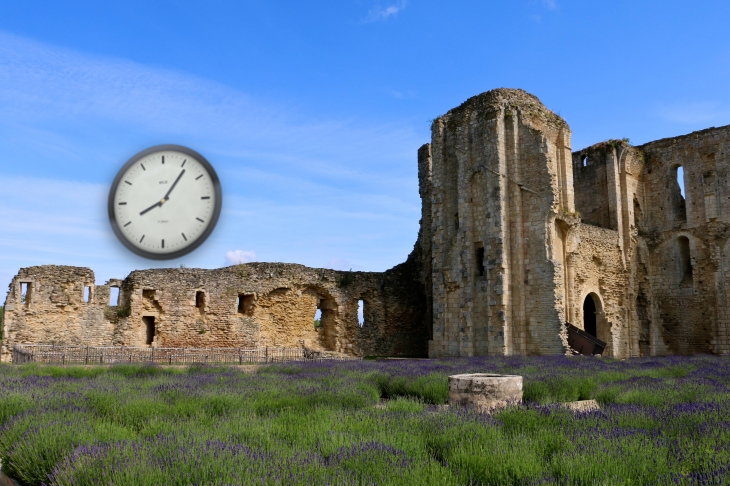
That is 8 h 06 min
